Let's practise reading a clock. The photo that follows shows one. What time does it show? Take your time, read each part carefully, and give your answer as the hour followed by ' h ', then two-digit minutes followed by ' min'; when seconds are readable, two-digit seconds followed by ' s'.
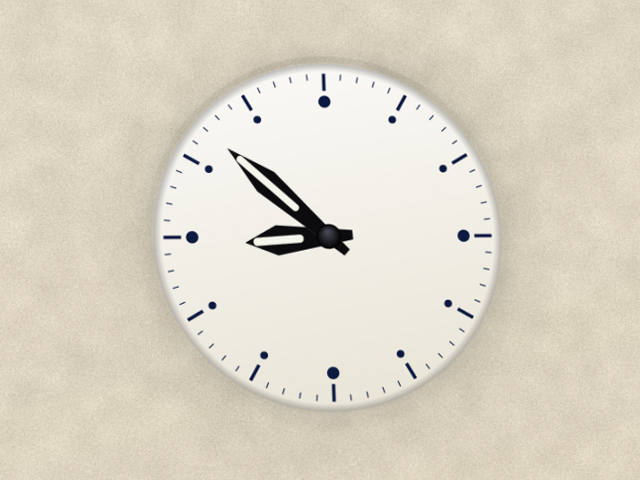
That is 8 h 52 min
